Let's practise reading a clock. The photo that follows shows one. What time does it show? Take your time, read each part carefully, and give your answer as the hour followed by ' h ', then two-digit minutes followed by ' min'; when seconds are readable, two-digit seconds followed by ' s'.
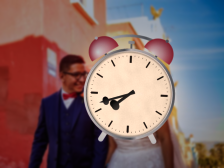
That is 7 h 42 min
